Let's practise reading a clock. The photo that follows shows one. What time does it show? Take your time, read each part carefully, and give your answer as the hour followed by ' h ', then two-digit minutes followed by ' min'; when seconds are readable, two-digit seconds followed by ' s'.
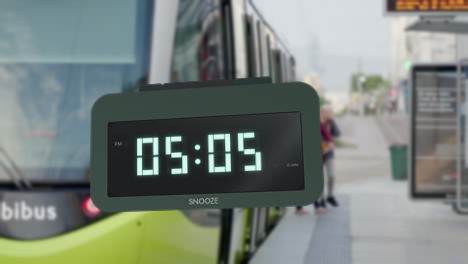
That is 5 h 05 min
